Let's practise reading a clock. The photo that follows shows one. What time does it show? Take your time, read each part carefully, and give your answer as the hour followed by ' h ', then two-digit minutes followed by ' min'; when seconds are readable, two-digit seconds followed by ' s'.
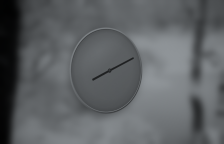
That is 8 h 11 min
